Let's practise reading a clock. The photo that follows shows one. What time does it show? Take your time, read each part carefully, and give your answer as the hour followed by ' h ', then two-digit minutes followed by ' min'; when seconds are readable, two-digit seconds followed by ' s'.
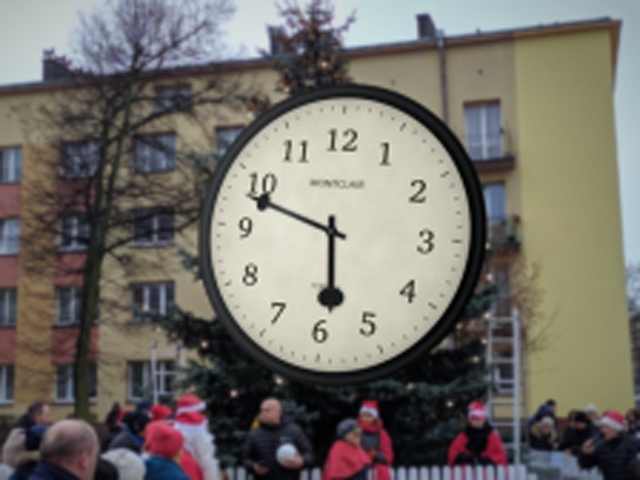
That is 5 h 48 min
